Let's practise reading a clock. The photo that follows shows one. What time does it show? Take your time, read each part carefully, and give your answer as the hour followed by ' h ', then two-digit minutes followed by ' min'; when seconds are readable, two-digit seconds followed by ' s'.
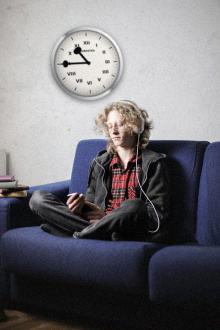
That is 10 h 45 min
